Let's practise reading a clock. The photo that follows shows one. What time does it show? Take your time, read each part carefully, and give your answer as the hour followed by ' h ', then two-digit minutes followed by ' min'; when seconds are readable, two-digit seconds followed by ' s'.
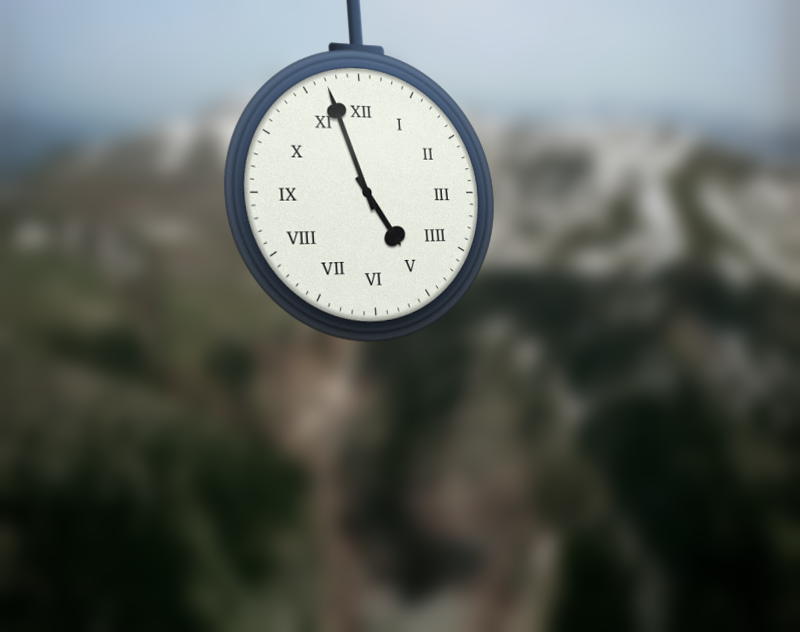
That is 4 h 57 min
